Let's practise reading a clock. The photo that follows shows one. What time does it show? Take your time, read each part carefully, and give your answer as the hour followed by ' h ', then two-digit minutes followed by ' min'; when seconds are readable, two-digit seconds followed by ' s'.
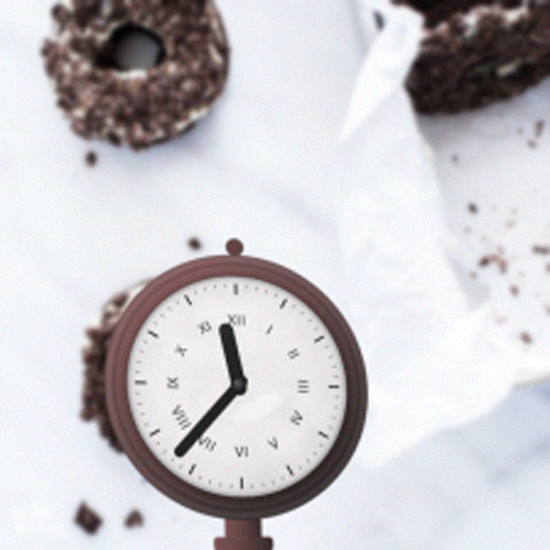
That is 11 h 37 min
